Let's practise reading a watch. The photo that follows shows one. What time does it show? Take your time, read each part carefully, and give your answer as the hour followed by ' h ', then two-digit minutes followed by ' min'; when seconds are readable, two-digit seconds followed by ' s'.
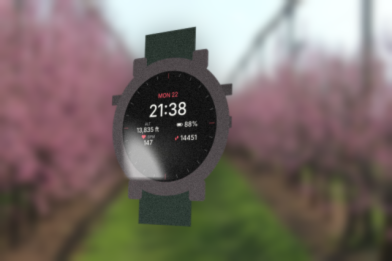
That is 21 h 38 min
